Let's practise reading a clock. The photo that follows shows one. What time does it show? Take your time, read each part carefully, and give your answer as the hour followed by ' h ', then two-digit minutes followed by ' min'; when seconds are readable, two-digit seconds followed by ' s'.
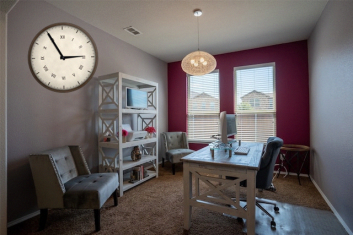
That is 2 h 55 min
